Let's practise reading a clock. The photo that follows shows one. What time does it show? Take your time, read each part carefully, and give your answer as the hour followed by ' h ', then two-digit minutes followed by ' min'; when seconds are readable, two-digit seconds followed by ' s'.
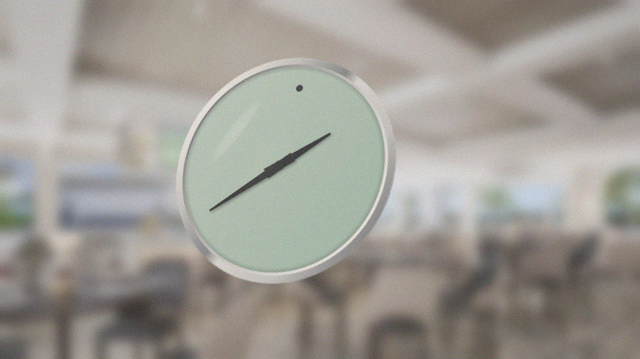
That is 1 h 38 min
